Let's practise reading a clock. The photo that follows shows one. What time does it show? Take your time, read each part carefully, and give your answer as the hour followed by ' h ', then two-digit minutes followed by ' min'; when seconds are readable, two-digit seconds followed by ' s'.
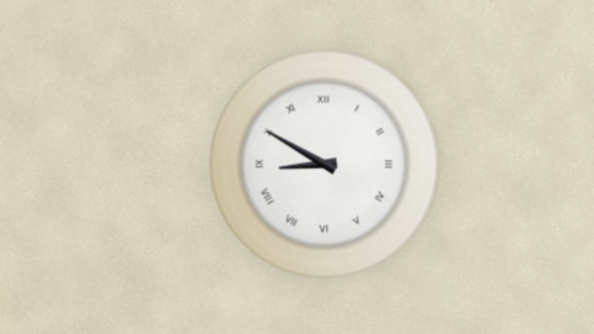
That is 8 h 50 min
